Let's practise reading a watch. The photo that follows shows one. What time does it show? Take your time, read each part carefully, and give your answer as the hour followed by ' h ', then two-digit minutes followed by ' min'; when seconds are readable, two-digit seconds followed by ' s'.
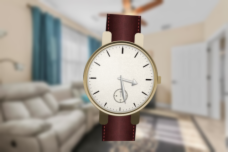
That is 3 h 28 min
